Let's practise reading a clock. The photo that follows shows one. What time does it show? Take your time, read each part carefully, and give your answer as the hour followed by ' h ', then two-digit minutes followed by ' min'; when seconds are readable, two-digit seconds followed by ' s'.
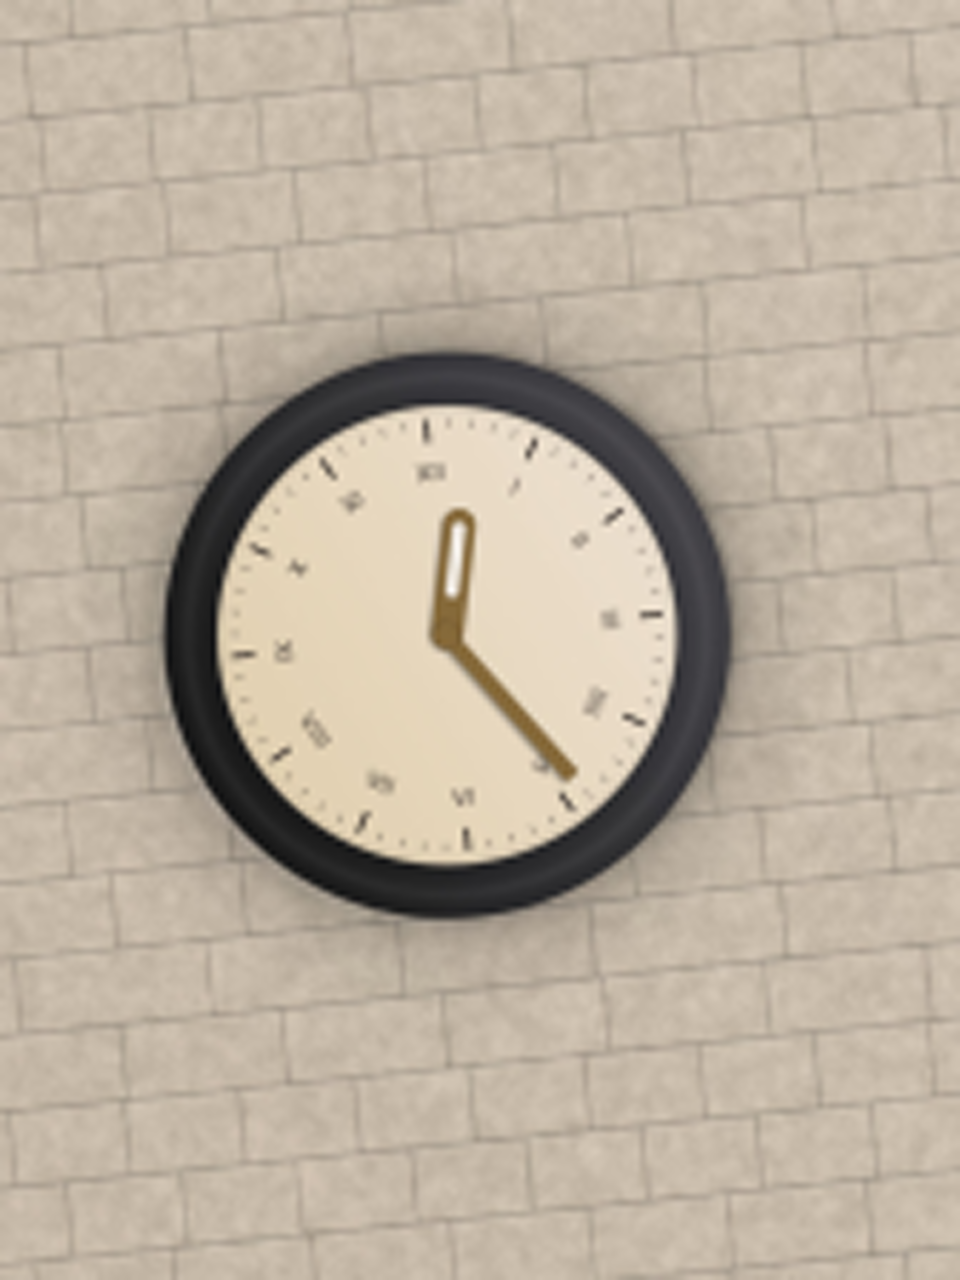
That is 12 h 24 min
